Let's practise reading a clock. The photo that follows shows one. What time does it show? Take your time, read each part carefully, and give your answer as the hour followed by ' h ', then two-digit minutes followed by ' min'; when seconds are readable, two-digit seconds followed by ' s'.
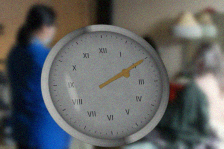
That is 2 h 10 min
